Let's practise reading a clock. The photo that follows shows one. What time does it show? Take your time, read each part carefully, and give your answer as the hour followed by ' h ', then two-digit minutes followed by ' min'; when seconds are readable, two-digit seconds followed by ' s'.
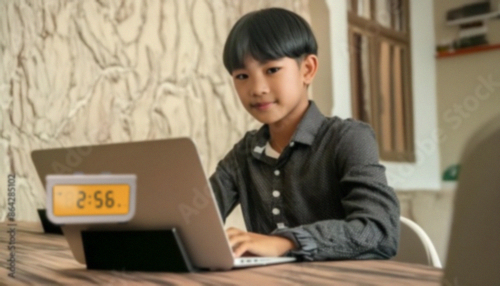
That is 2 h 56 min
